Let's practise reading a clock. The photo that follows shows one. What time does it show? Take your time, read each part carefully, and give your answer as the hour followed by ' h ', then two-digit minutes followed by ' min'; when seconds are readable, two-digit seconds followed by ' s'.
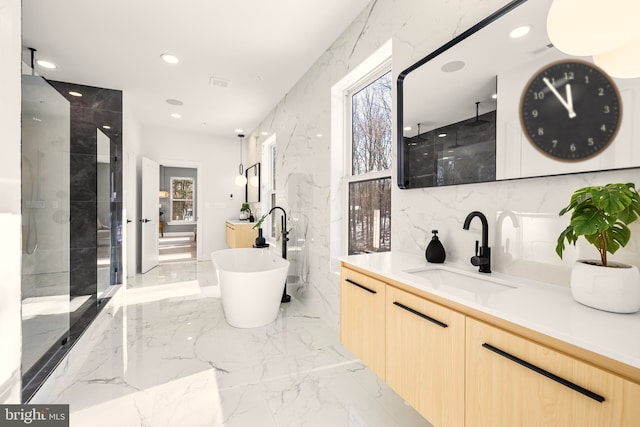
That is 11 h 54 min
